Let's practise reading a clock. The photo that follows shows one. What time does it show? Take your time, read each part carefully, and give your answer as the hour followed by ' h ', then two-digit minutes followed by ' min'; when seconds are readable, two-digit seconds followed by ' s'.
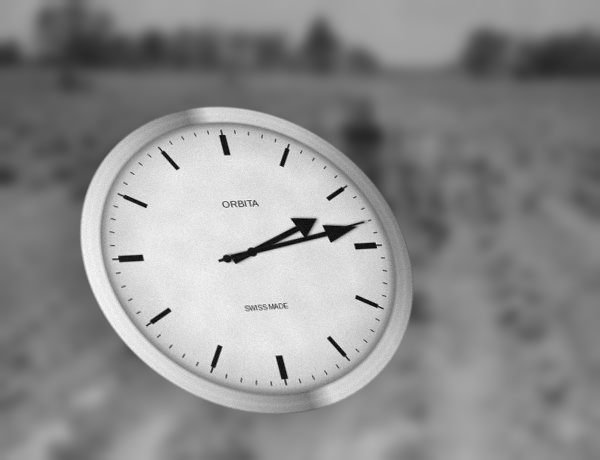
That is 2 h 13 min 13 s
